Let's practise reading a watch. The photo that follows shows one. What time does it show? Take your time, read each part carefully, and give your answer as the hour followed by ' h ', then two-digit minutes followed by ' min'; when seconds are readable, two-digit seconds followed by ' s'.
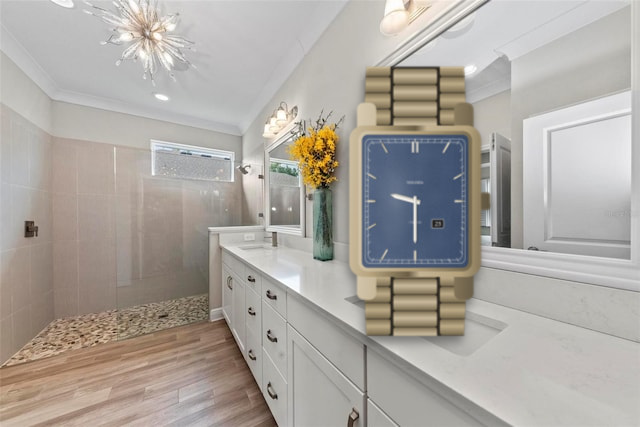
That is 9 h 30 min
